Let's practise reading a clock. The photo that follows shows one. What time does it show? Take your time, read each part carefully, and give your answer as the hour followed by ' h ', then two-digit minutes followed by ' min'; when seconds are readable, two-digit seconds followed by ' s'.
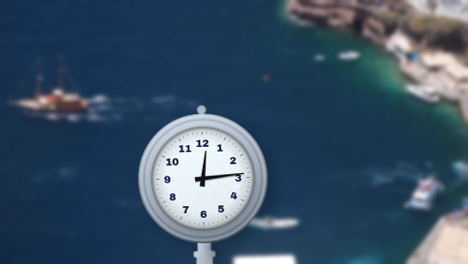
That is 12 h 14 min
